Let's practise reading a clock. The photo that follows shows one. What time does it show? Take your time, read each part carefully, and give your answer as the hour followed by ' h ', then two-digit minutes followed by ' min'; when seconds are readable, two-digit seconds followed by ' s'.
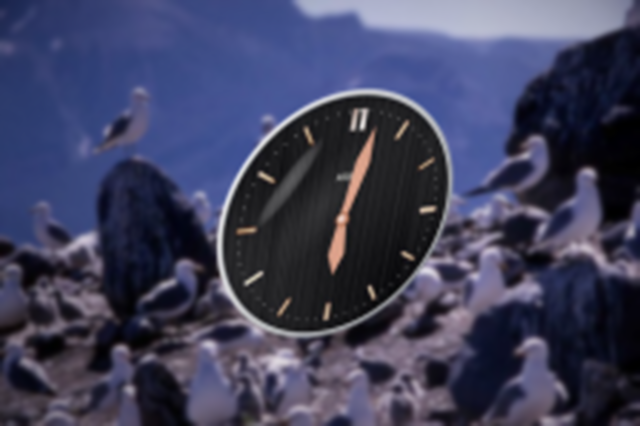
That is 6 h 02 min
